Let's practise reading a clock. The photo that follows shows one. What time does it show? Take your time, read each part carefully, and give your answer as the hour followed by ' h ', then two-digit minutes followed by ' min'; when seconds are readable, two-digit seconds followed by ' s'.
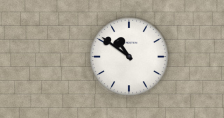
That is 10 h 51 min
